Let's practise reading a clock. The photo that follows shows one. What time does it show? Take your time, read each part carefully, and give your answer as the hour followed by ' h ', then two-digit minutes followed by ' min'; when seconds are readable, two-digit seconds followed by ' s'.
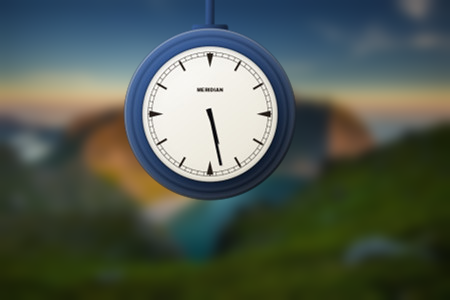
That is 5 h 28 min
